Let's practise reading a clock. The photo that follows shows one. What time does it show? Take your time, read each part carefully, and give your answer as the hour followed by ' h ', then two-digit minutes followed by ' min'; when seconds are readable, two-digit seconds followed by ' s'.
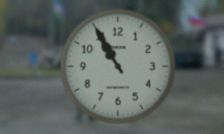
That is 10 h 55 min
